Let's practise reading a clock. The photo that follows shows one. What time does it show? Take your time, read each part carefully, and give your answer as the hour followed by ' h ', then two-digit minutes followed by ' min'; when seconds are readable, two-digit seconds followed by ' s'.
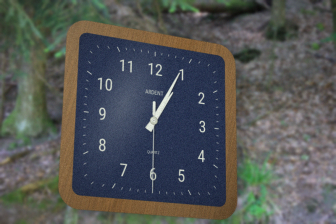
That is 1 h 04 min 30 s
